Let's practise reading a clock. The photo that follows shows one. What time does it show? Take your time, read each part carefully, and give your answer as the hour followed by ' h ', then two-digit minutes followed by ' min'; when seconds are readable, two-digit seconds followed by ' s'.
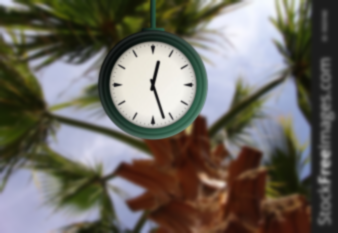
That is 12 h 27 min
